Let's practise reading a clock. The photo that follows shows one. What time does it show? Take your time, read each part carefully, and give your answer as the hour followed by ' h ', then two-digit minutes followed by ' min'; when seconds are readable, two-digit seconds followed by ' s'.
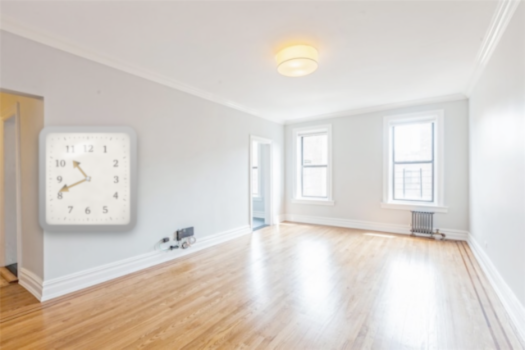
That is 10 h 41 min
